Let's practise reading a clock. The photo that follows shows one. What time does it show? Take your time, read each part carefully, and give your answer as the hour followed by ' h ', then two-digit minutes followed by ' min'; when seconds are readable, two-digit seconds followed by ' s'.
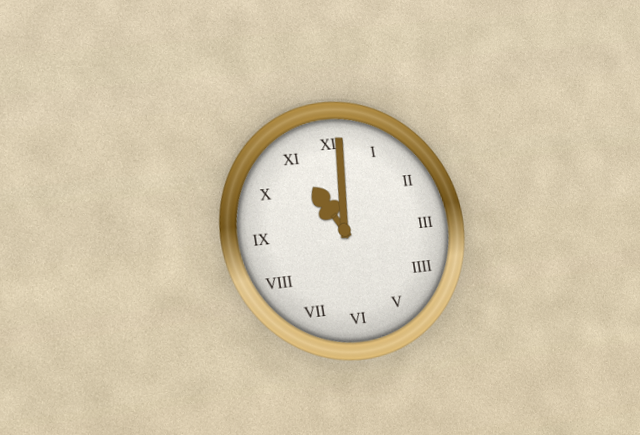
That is 11 h 01 min
